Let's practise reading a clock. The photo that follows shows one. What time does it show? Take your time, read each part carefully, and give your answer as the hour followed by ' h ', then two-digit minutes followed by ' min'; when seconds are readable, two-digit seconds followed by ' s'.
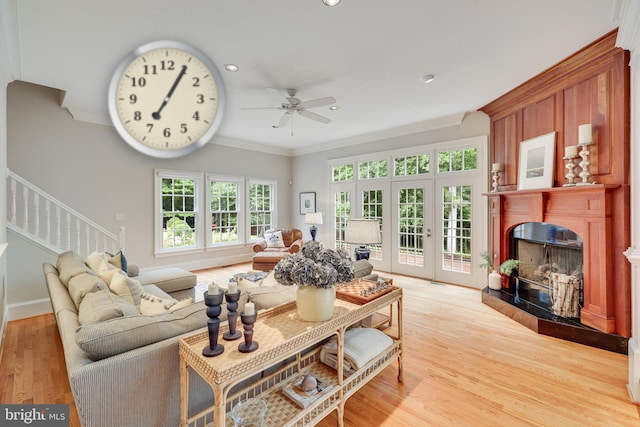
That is 7 h 05 min
